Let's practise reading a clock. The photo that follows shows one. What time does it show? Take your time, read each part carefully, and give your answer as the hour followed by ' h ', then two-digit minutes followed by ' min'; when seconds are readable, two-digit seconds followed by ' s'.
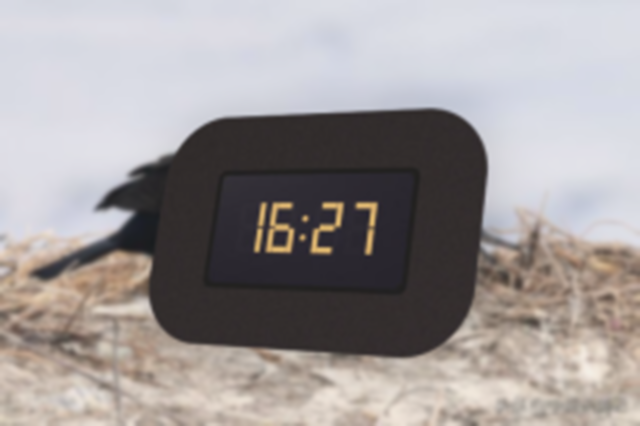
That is 16 h 27 min
